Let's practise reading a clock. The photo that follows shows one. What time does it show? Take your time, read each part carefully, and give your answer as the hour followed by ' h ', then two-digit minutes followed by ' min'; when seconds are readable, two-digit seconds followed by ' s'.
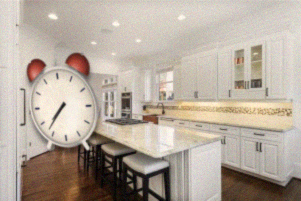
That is 7 h 37 min
